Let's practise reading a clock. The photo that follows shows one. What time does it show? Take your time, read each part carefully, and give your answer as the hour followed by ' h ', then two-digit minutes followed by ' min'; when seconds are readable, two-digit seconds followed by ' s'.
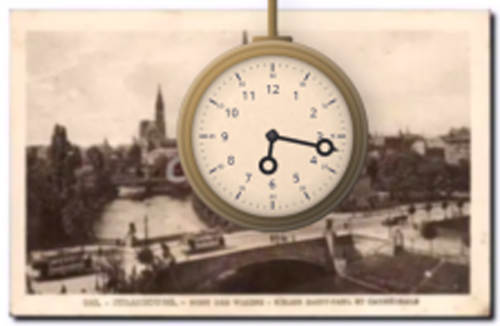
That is 6 h 17 min
